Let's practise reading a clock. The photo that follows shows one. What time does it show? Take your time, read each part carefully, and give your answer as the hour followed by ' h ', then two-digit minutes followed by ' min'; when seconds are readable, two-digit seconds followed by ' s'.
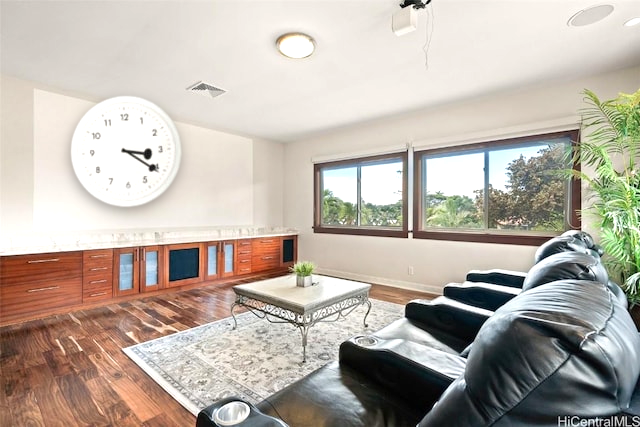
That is 3 h 21 min
